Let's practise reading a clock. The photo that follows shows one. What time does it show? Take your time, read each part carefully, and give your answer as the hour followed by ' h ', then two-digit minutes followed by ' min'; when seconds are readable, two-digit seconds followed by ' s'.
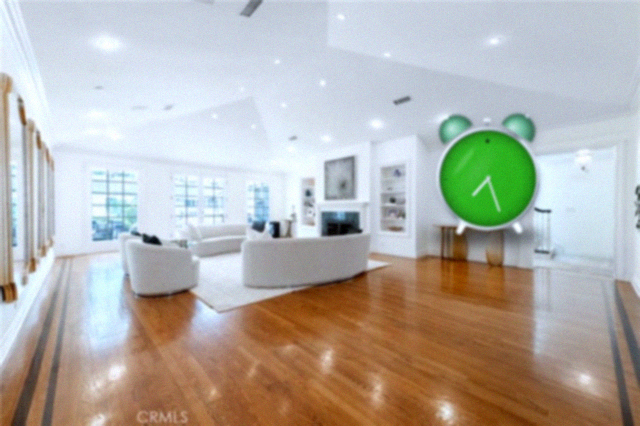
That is 7 h 27 min
